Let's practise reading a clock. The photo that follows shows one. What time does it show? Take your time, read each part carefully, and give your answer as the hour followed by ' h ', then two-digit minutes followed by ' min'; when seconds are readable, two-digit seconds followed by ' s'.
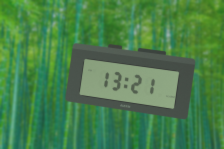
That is 13 h 21 min
